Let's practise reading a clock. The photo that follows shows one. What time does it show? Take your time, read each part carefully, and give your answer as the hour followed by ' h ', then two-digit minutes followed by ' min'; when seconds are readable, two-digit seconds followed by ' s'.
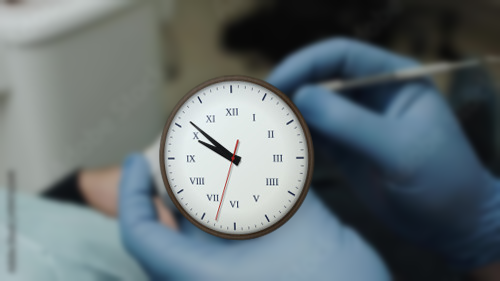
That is 9 h 51 min 33 s
